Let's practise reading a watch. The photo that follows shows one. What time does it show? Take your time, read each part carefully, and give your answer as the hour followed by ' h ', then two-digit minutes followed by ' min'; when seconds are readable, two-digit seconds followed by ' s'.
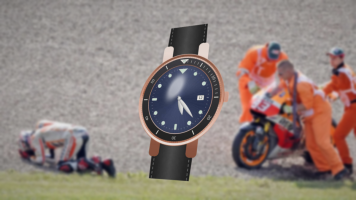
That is 5 h 23 min
